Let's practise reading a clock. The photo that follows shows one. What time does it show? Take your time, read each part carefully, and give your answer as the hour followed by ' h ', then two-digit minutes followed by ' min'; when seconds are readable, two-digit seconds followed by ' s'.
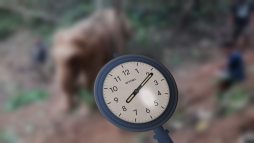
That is 8 h 11 min
